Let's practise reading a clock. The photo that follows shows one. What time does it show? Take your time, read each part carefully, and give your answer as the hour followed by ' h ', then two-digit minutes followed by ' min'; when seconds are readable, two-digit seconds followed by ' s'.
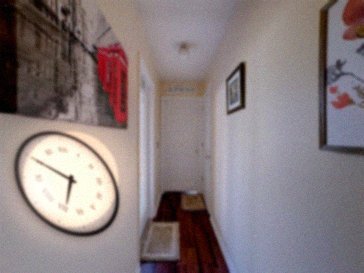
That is 6 h 50 min
